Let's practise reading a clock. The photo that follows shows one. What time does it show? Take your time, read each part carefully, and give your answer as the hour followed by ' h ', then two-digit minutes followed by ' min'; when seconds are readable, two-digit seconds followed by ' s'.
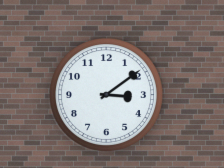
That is 3 h 09 min
